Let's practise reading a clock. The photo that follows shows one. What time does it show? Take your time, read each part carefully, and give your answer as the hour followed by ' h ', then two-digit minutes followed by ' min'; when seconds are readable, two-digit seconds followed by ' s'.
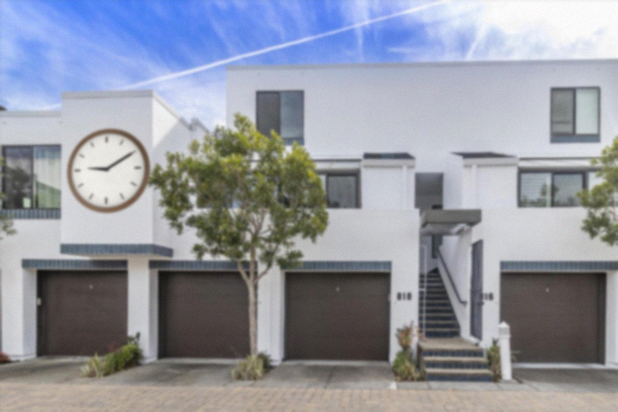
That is 9 h 10 min
